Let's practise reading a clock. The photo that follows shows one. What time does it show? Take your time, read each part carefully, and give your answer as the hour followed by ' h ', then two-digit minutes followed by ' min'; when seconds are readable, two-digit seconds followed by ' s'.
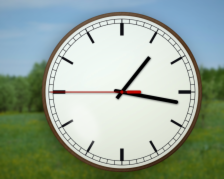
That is 1 h 16 min 45 s
